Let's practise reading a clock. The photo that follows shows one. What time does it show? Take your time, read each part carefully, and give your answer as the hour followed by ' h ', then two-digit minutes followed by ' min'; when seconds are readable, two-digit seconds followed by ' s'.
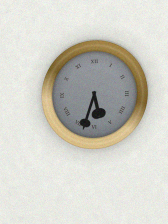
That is 5 h 33 min
